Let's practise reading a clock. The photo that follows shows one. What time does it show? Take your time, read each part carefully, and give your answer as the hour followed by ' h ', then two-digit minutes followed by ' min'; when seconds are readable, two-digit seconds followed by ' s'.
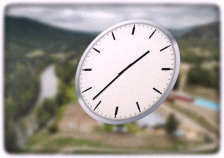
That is 1 h 37 min
